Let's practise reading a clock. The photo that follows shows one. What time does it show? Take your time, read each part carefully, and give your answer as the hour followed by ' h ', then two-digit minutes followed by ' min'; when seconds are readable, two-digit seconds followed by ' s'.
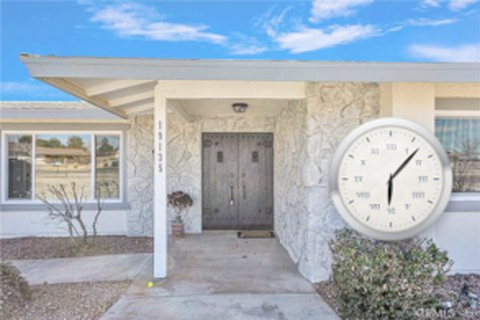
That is 6 h 07 min
